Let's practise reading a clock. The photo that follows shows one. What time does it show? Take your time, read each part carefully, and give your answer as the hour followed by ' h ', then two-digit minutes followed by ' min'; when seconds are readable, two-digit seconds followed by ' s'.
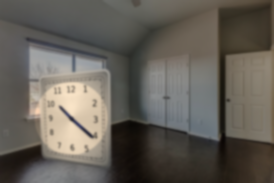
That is 10 h 21 min
